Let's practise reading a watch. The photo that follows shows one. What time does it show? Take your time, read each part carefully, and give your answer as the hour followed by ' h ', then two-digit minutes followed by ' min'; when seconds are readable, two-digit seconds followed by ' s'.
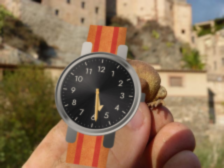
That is 5 h 29 min
